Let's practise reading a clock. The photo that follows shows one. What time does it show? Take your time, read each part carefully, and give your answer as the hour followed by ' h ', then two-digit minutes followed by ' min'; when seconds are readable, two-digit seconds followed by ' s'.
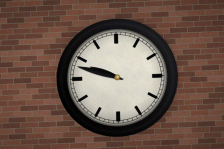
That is 9 h 48 min
